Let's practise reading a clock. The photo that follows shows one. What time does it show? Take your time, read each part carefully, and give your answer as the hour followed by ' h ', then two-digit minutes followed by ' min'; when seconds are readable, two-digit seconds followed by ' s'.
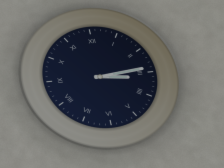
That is 3 h 14 min
